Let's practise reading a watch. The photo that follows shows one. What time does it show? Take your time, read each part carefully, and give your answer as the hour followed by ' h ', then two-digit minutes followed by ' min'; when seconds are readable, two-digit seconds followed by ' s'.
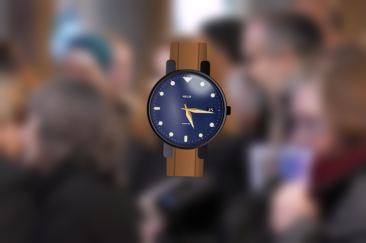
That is 5 h 16 min
